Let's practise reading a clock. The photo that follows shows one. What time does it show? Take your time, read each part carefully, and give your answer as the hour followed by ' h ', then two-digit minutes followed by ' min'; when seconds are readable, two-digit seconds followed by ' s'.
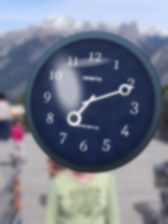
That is 7 h 11 min
